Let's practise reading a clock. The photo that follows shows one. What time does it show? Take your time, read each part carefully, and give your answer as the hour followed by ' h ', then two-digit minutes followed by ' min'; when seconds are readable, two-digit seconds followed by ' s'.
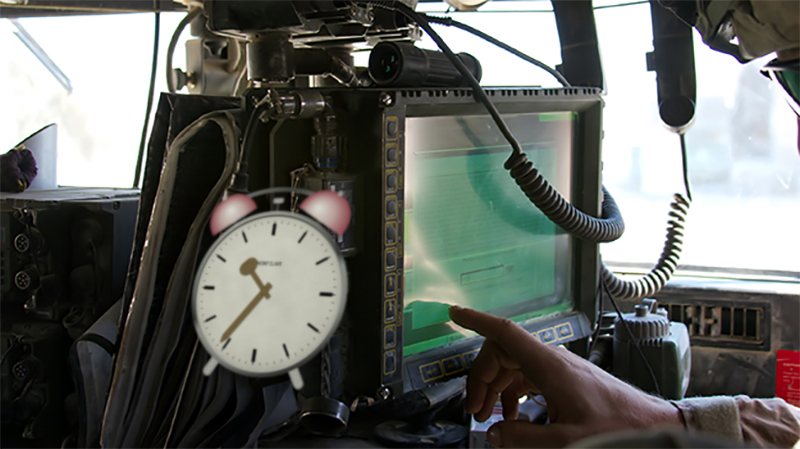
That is 10 h 36 min
